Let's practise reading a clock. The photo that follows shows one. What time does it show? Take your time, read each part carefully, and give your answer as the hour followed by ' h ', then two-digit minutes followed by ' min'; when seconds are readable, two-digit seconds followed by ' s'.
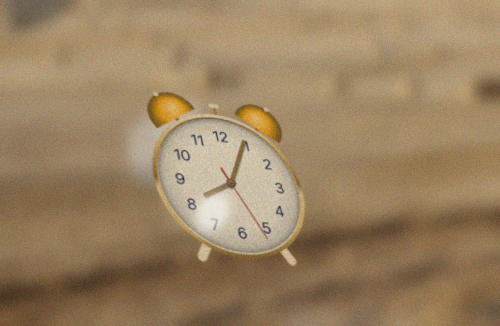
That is 8 h 04 min 26 s
